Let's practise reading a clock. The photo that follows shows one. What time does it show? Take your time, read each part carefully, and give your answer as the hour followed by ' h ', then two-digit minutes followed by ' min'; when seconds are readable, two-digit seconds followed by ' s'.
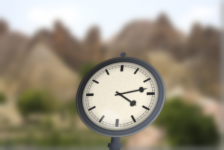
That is 4 h 13 min
